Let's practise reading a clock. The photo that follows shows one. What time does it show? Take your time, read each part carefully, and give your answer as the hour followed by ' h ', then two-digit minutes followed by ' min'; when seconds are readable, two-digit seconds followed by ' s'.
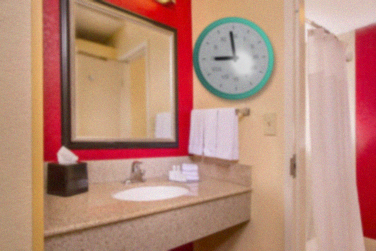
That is 8 h 59 min
